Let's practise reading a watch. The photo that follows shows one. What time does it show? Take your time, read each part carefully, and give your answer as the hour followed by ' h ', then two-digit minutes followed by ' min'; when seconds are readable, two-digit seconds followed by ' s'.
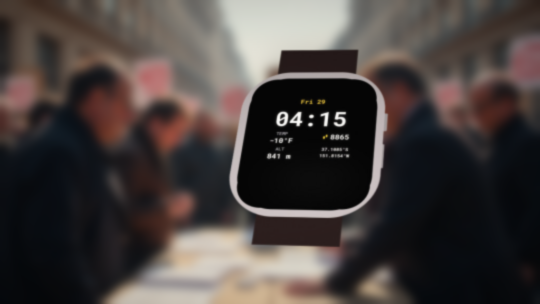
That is 4 h 15 min
